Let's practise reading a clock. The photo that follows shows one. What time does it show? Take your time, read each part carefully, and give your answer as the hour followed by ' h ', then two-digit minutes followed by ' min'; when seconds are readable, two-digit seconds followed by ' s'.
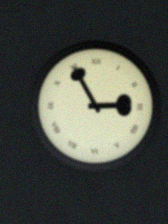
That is 2 h 55 min
